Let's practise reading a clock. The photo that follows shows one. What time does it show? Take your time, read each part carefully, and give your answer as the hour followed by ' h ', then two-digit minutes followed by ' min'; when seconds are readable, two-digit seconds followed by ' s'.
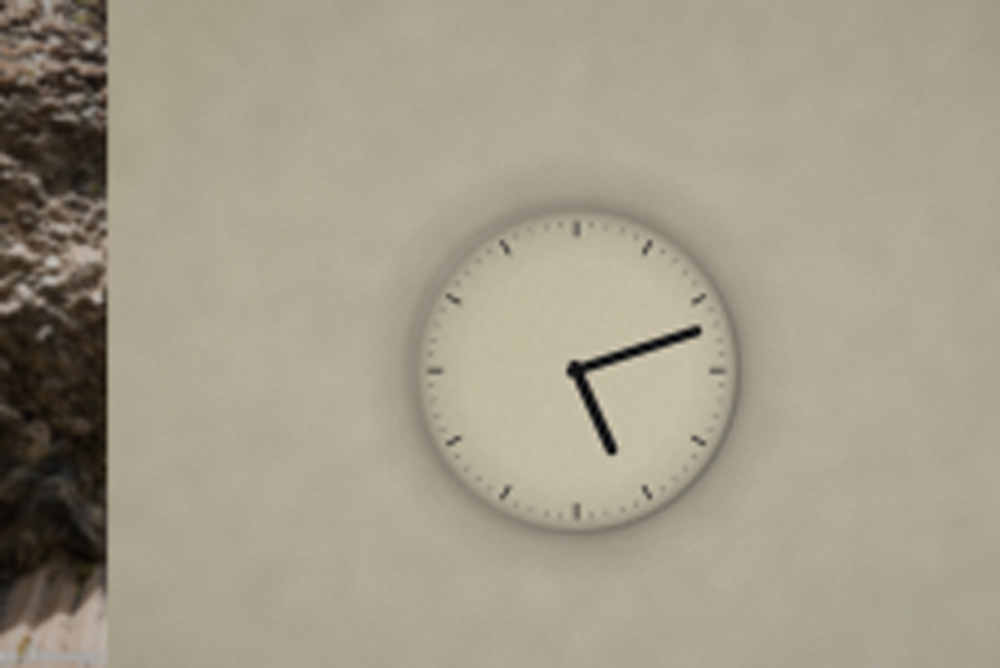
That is 5 h 12 min
